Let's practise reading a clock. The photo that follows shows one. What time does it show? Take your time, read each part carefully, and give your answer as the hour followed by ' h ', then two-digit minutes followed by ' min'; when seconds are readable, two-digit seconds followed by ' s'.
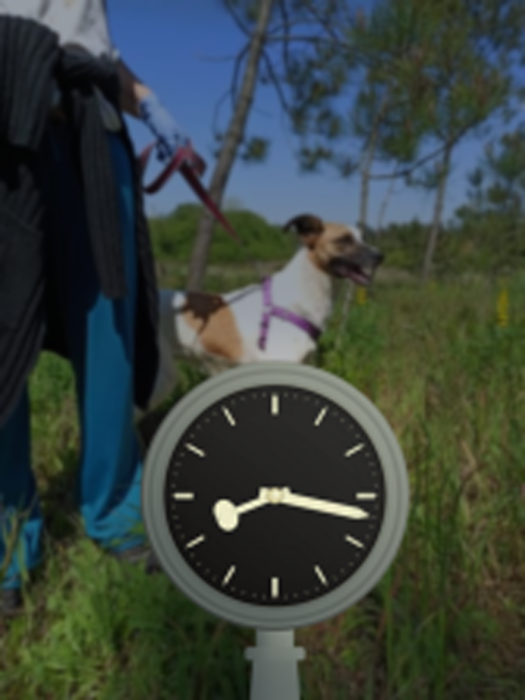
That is 8 h 17 min
